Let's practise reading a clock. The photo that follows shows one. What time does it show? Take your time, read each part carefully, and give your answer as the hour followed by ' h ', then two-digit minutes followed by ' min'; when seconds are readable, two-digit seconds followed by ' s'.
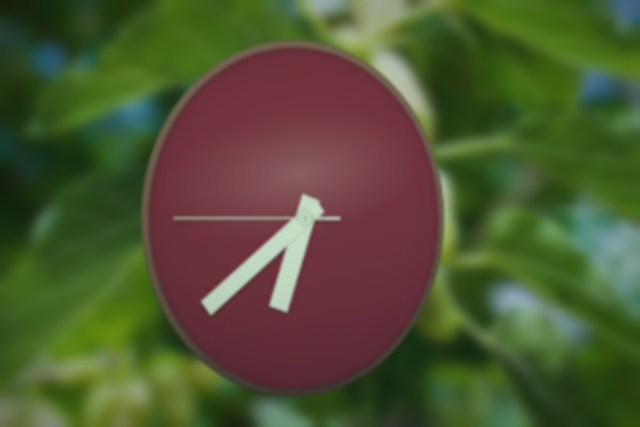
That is 6 h 38 min 45 s
